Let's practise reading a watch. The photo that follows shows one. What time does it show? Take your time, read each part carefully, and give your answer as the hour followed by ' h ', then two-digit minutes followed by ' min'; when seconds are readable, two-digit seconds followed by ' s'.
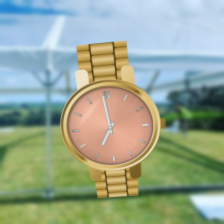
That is 6 h 59 min
